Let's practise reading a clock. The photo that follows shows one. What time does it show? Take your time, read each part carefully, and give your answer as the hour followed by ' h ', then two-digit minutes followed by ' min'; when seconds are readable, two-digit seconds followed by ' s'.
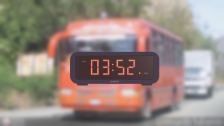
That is 3 h 52 min
